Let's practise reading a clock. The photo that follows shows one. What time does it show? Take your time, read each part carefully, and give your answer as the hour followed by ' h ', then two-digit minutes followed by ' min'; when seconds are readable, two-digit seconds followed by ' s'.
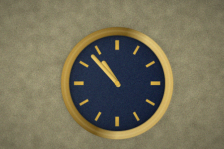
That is 10 h 53 min
